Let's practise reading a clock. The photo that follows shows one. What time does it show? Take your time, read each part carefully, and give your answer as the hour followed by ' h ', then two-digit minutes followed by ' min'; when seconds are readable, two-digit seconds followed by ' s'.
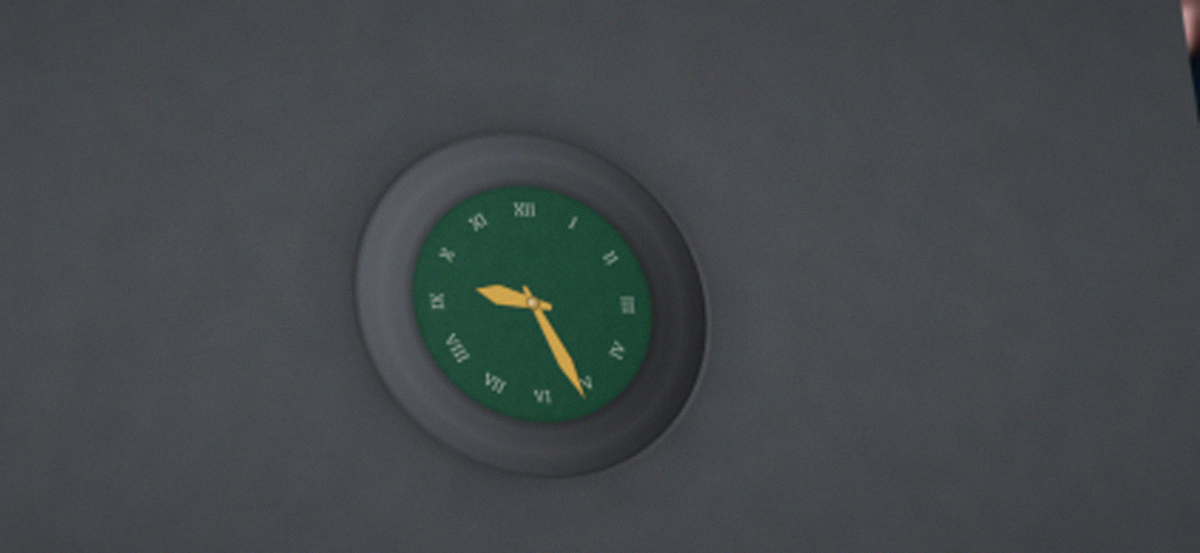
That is 9 h 26 min
